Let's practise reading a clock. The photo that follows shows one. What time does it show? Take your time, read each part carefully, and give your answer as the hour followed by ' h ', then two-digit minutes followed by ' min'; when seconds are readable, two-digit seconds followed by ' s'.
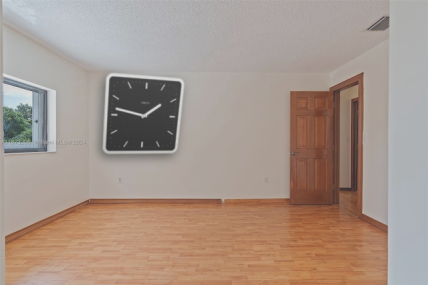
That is 1 h 47 min
